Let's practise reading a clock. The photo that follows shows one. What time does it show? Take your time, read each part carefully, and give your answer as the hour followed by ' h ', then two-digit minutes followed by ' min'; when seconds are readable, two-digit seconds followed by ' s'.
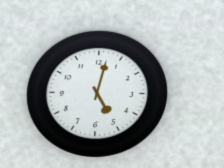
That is 5 h 02 min
